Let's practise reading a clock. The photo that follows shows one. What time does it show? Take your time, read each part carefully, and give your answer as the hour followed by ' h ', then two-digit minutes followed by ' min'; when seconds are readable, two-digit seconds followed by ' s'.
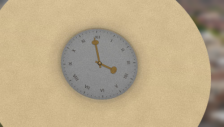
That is 3 h 59 min
